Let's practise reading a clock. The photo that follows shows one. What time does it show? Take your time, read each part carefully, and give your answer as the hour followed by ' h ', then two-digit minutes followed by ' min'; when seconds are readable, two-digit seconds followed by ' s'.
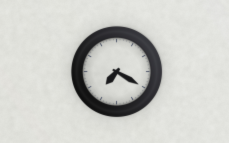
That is 7 h 20 min
